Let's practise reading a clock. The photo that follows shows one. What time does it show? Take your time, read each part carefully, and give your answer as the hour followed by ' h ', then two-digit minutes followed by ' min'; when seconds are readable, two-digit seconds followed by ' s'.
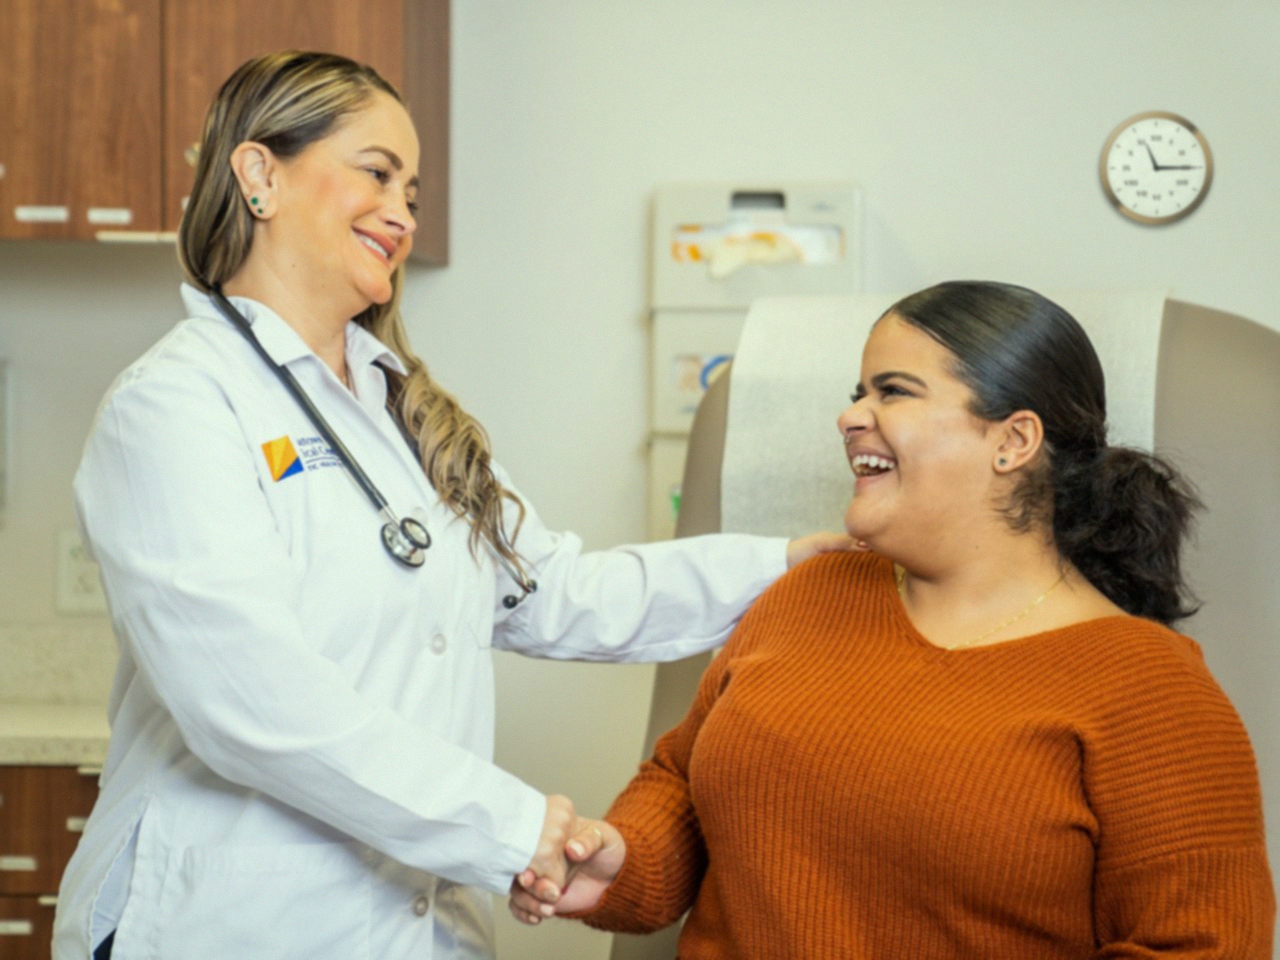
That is 11 h 15 min
